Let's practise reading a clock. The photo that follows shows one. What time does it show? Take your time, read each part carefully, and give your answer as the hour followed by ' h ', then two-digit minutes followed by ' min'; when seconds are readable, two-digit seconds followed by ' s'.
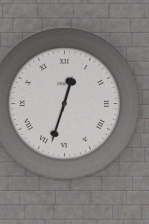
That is 12 h 33 min
